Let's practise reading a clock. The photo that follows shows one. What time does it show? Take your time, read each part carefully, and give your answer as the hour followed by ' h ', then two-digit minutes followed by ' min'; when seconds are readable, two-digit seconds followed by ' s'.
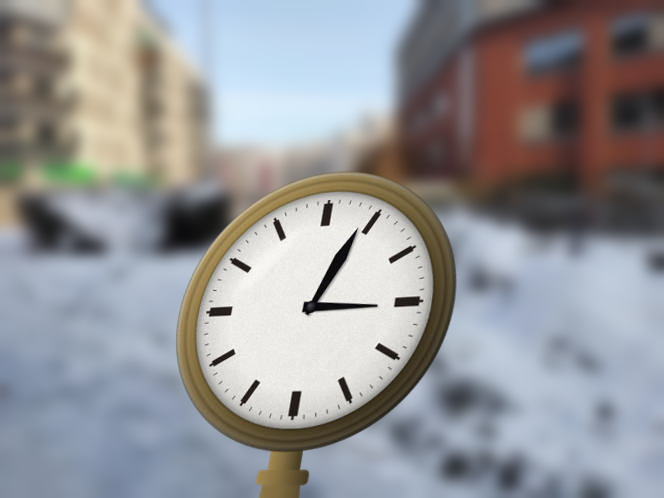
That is 3 h 04 min
